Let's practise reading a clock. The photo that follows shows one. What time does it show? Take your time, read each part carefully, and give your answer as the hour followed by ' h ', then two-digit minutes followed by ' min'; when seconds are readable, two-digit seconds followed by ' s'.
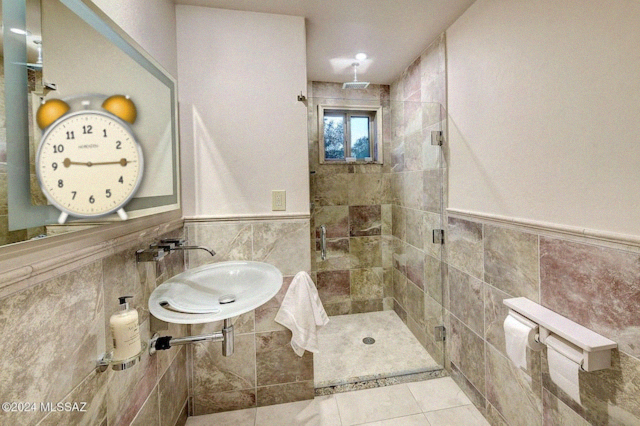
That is 9 h 15 min
